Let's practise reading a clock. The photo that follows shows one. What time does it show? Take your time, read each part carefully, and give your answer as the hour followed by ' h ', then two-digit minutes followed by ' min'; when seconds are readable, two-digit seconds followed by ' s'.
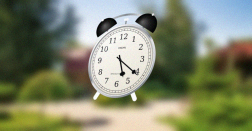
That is 5 h 21 min
